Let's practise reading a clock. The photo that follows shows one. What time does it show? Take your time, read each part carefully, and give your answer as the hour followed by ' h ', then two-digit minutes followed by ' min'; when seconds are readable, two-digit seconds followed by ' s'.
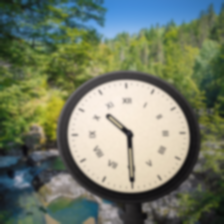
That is 10 h 30 min
